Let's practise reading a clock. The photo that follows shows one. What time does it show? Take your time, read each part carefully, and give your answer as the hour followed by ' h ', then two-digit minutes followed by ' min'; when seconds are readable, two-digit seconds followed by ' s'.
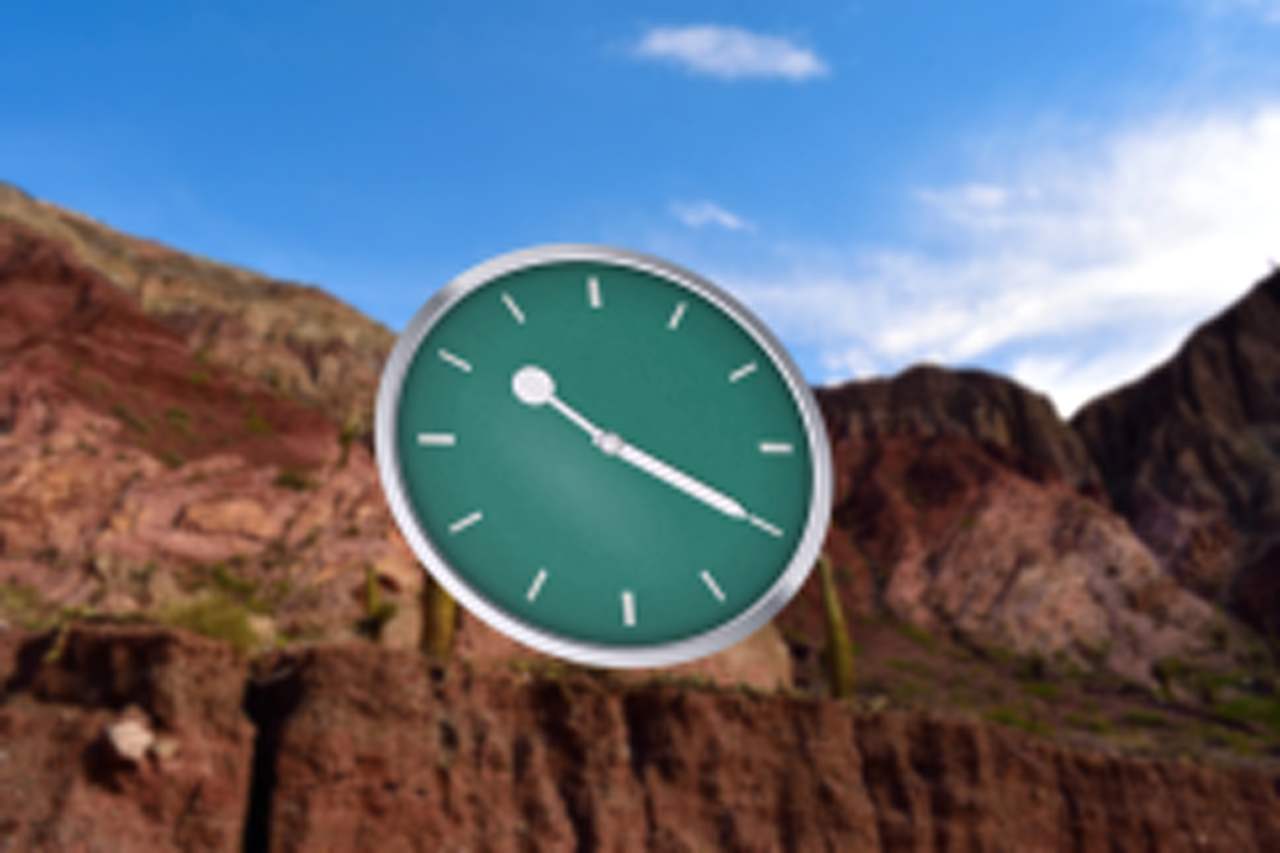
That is 10 h 20 min
